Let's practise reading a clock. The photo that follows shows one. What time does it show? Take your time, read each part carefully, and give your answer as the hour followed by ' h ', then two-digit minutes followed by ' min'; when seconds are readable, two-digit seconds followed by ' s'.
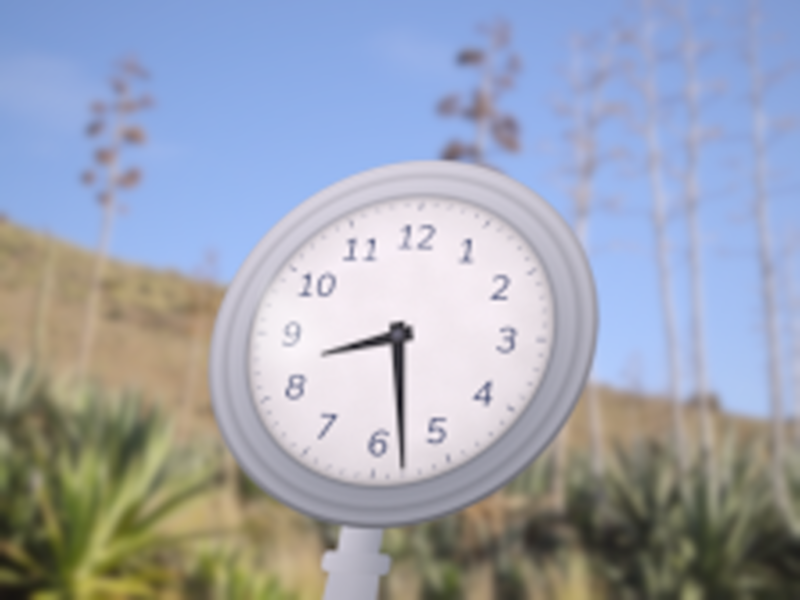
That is 8 h 28 min
